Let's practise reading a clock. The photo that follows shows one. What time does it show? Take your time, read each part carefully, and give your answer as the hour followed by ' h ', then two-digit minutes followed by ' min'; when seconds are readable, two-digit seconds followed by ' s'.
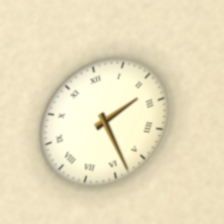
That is 2 h 28 min
